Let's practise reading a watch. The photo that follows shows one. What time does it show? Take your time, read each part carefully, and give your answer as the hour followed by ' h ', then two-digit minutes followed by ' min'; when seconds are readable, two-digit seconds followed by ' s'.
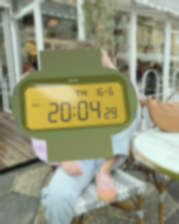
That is 20 h 04 min
